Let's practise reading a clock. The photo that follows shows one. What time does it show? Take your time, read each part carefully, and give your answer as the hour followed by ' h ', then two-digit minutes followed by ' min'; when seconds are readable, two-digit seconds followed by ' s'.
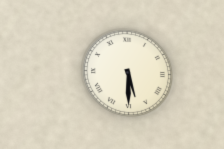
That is 5 h 30 min
